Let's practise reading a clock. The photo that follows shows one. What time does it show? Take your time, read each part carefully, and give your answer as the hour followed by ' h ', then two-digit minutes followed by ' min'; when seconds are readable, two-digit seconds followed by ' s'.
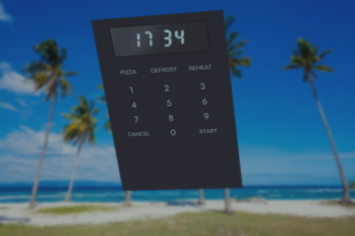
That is 17 h 34 min
